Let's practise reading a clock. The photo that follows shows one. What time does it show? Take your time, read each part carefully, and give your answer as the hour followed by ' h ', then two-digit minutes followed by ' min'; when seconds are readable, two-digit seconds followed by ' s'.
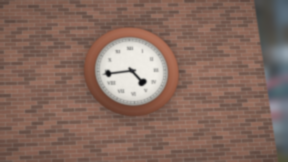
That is 4 h 44 min
